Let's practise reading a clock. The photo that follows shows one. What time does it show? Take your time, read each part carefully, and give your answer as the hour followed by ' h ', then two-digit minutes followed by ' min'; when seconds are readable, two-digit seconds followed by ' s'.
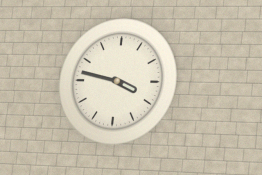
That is 3 h 47 min
